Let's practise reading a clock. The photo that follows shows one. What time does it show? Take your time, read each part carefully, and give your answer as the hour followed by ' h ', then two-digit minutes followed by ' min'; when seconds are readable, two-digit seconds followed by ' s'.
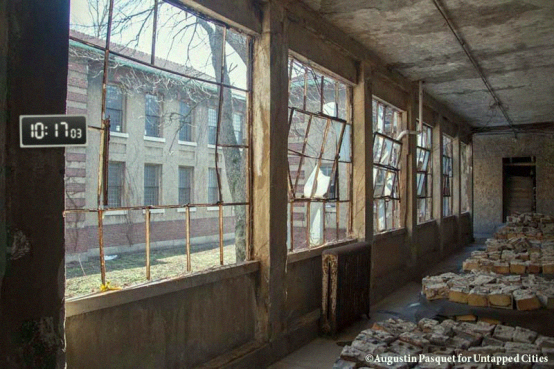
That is 10 h 17 min 03 s
